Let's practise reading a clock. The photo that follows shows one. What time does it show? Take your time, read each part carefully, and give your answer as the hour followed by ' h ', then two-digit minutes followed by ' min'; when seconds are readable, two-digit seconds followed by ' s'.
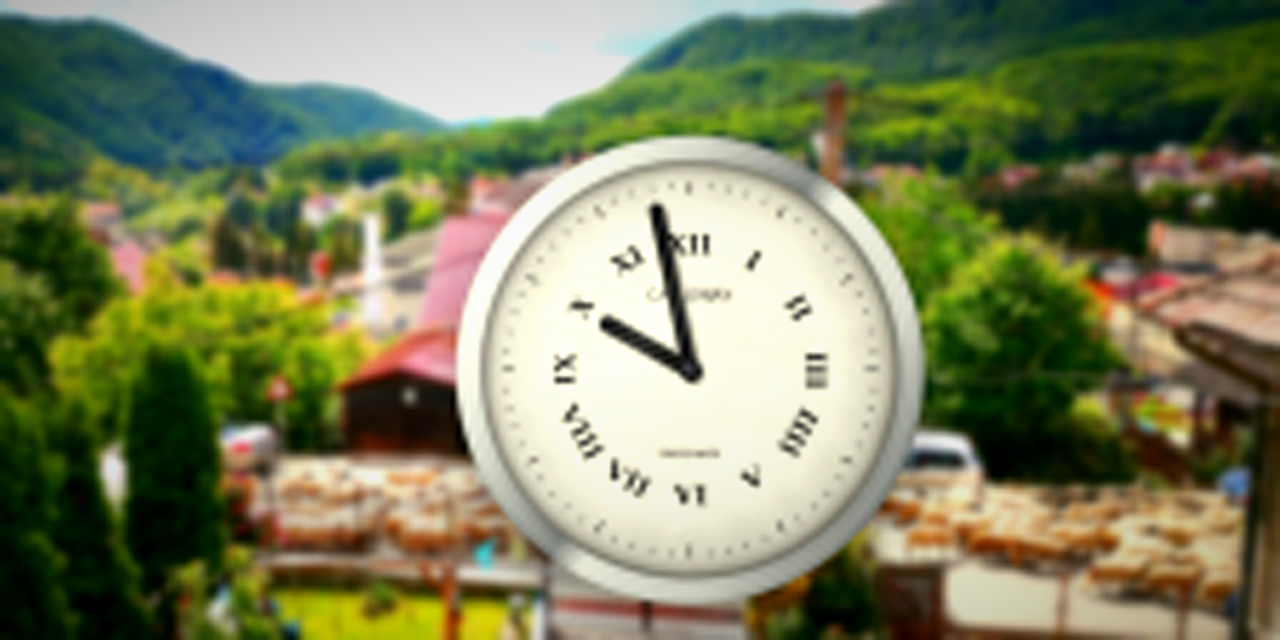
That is 9 h 58 min
